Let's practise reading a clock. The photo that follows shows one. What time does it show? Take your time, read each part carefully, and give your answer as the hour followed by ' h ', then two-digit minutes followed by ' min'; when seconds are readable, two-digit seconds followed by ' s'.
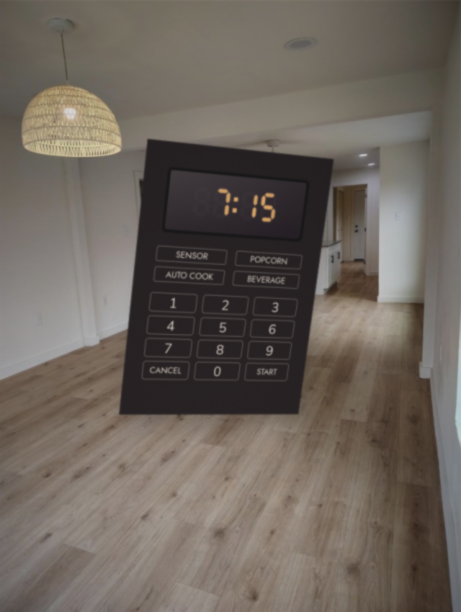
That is 7 h 15 min
